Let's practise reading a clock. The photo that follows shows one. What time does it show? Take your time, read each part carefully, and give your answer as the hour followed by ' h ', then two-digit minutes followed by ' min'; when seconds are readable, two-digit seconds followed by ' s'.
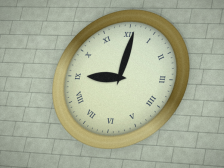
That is 9 h 01 min
